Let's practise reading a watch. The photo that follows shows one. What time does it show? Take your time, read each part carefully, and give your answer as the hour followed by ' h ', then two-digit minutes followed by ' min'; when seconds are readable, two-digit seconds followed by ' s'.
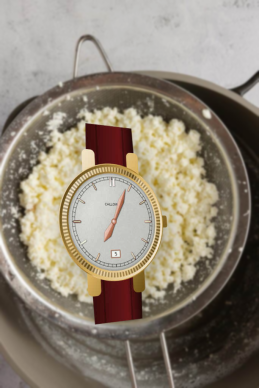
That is 7 h 04 min
